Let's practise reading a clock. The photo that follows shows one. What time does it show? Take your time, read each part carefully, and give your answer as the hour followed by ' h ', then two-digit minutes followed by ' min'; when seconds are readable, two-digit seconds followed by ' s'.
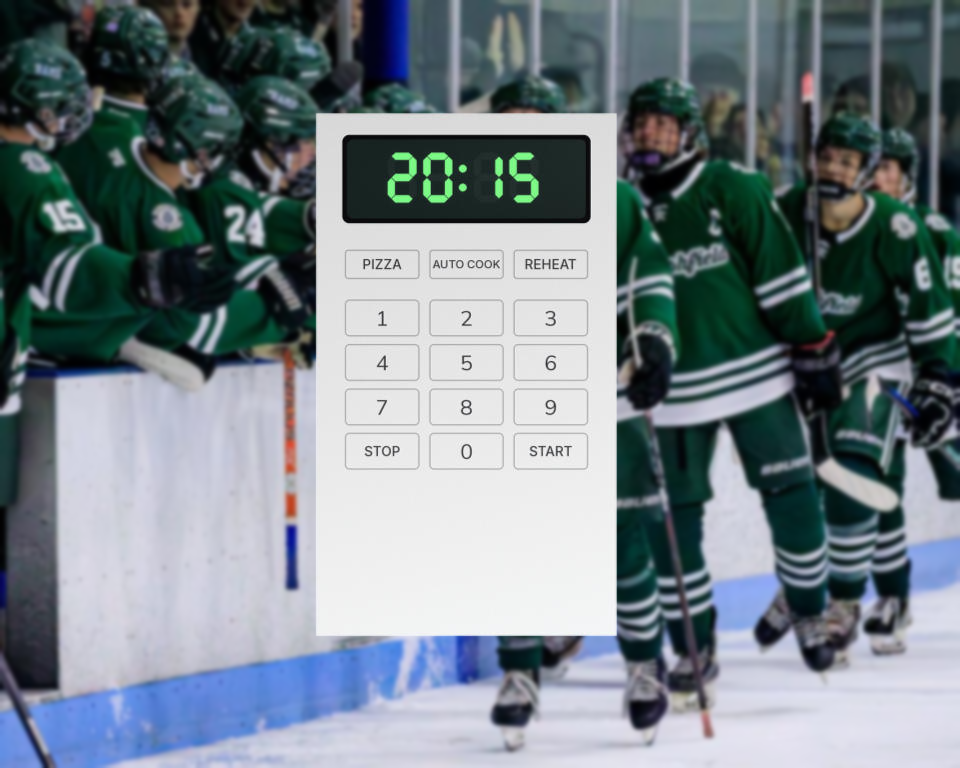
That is 20 h 15 min
